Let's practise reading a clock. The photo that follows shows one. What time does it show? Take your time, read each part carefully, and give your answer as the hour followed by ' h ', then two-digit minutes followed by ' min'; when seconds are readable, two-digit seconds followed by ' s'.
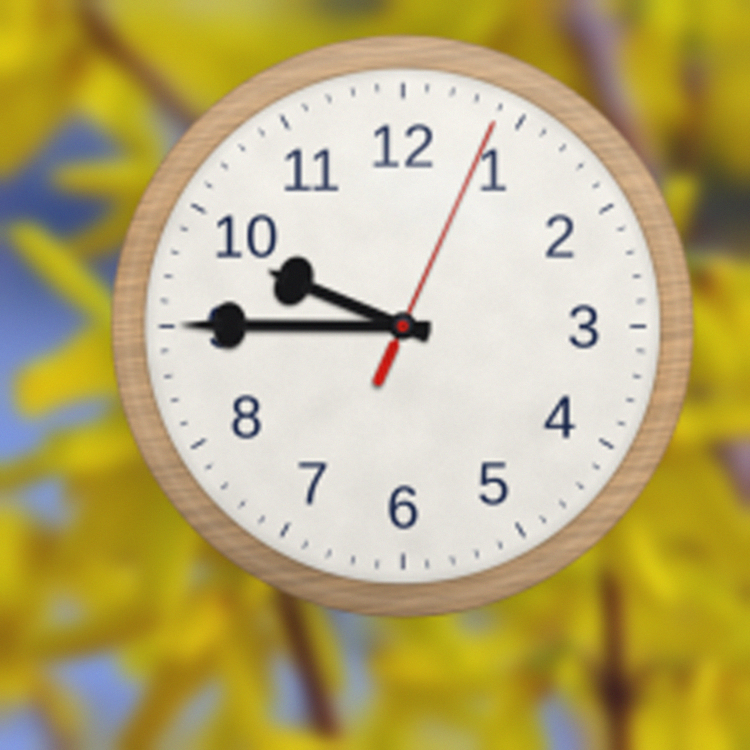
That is 9 h 45 min 04 s
